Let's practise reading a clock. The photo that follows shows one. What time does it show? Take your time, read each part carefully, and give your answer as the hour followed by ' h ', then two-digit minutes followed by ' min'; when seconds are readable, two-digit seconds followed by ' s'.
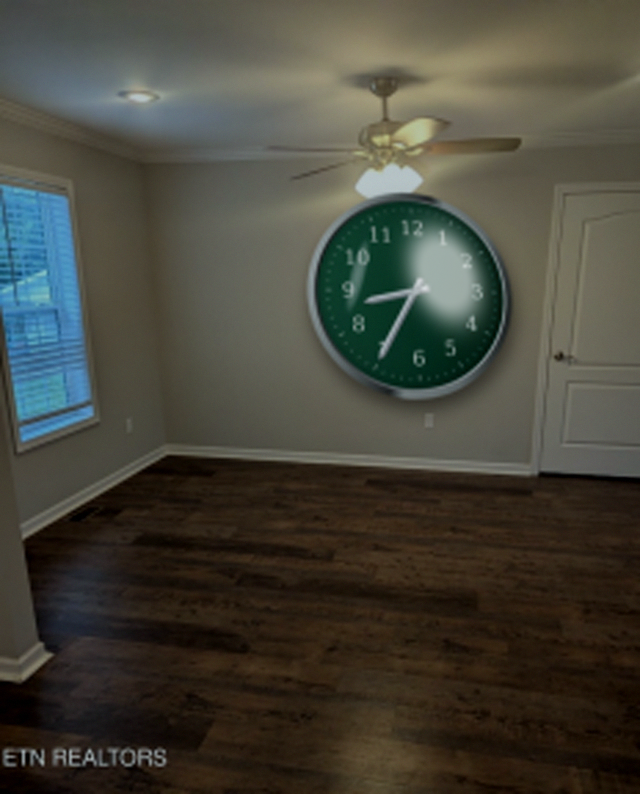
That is 8 h 35 min
